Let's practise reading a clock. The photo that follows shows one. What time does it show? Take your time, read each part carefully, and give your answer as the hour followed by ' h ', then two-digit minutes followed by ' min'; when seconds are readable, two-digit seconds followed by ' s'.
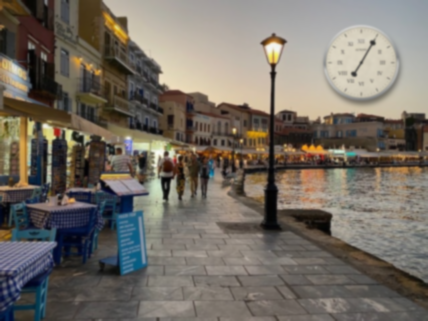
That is 7 h 05 min
